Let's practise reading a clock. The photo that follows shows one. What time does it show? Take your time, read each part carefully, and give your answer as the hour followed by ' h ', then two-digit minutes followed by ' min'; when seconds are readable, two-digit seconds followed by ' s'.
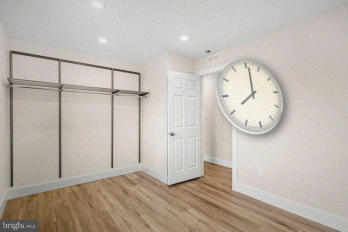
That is 8 h 01 min
